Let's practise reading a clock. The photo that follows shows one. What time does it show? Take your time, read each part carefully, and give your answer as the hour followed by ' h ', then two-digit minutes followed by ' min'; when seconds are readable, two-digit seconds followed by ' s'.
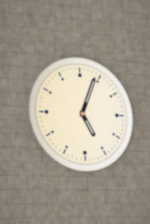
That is 5 h 04 min
